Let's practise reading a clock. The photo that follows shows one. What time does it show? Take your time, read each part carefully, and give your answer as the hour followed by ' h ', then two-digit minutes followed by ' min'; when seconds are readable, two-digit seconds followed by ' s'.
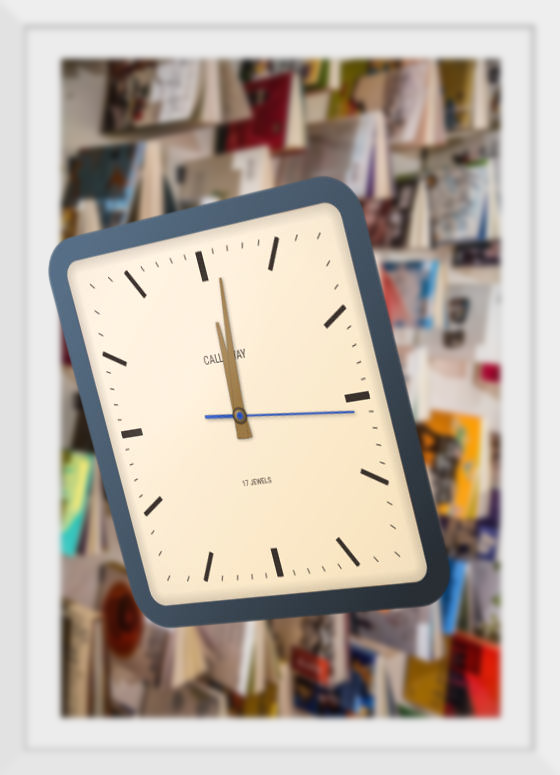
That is 12 h 01 min 16 s
